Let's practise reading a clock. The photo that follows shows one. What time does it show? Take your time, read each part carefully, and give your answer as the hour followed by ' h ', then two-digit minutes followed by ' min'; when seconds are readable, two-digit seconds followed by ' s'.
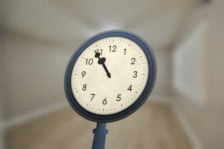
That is 10 h 54 min
